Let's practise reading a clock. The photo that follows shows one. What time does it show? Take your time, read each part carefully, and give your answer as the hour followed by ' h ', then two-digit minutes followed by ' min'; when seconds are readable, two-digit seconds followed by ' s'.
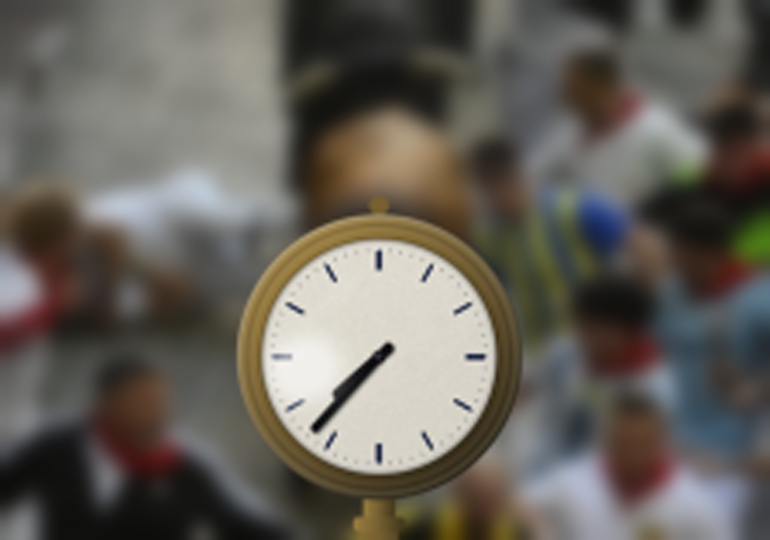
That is 7 h 37 min
